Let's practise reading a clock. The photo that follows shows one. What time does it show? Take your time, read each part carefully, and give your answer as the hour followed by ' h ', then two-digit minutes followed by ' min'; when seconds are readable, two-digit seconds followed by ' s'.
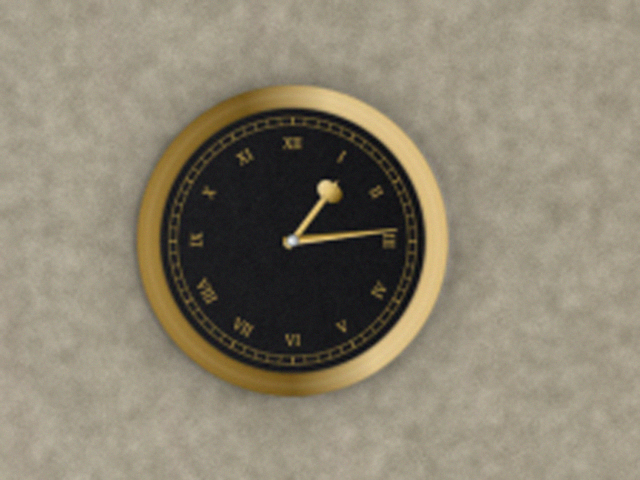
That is 1 h 14 min
